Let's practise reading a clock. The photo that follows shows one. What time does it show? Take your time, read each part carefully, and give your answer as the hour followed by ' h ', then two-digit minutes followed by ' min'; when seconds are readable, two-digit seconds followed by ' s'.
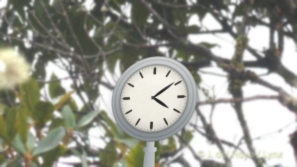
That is 4 h 09 min
